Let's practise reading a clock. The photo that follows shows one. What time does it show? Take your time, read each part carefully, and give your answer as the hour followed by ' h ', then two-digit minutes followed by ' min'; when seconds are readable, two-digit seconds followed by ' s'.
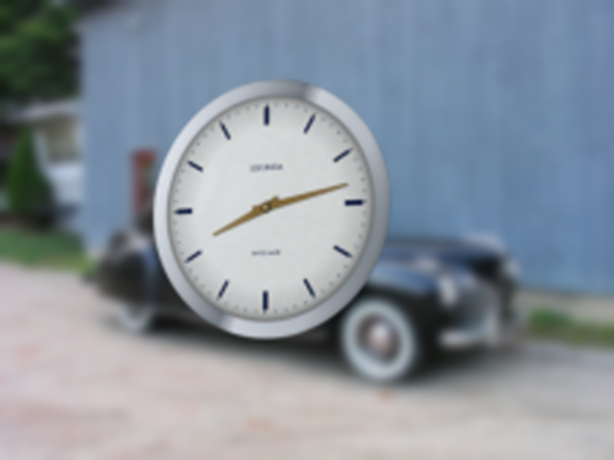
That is 8 h 13 min
